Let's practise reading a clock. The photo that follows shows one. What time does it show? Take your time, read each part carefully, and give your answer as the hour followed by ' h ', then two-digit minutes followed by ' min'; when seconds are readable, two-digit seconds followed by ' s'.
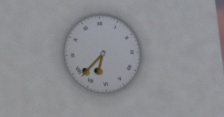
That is 6 h 38 min
